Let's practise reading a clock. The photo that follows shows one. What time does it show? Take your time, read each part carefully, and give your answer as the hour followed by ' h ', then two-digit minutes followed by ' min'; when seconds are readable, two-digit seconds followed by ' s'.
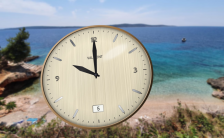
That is 10 h 00 min
